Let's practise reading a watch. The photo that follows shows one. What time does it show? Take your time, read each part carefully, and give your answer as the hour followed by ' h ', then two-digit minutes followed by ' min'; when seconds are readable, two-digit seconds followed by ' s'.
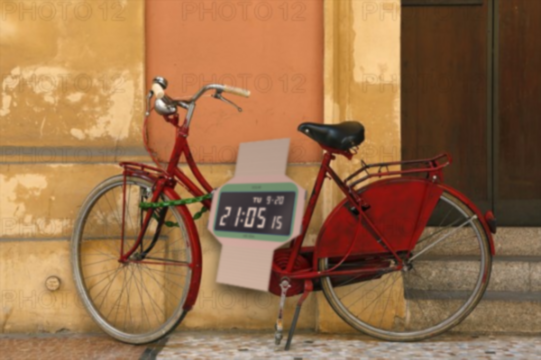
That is 21 h 05 min 15 s
